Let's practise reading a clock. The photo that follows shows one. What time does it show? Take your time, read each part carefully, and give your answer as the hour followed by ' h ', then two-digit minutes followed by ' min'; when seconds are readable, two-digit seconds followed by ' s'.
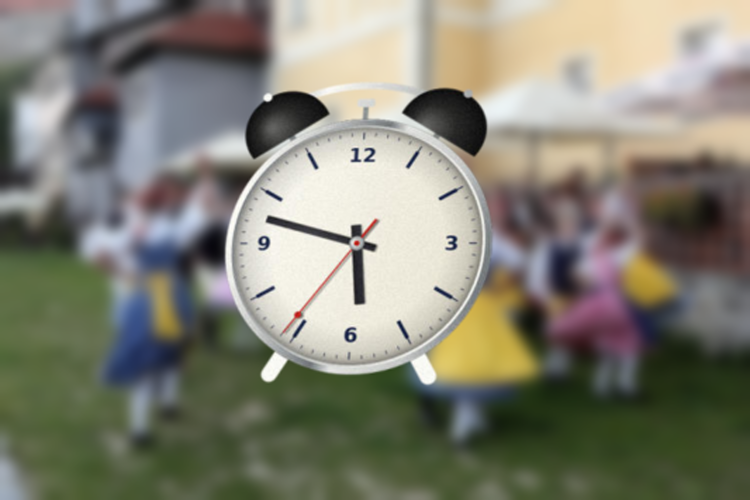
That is 5 h 47 min 36 s
